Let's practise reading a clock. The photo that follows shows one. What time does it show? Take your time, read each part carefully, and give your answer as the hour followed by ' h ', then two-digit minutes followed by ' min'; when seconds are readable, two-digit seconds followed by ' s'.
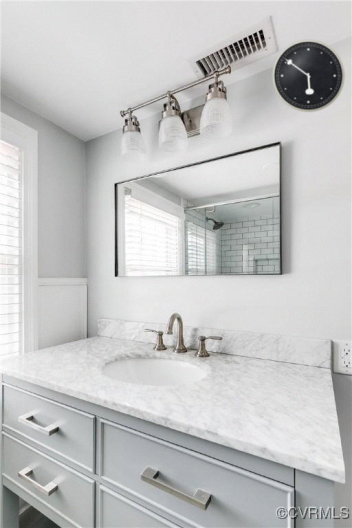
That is 5 h 51 min
